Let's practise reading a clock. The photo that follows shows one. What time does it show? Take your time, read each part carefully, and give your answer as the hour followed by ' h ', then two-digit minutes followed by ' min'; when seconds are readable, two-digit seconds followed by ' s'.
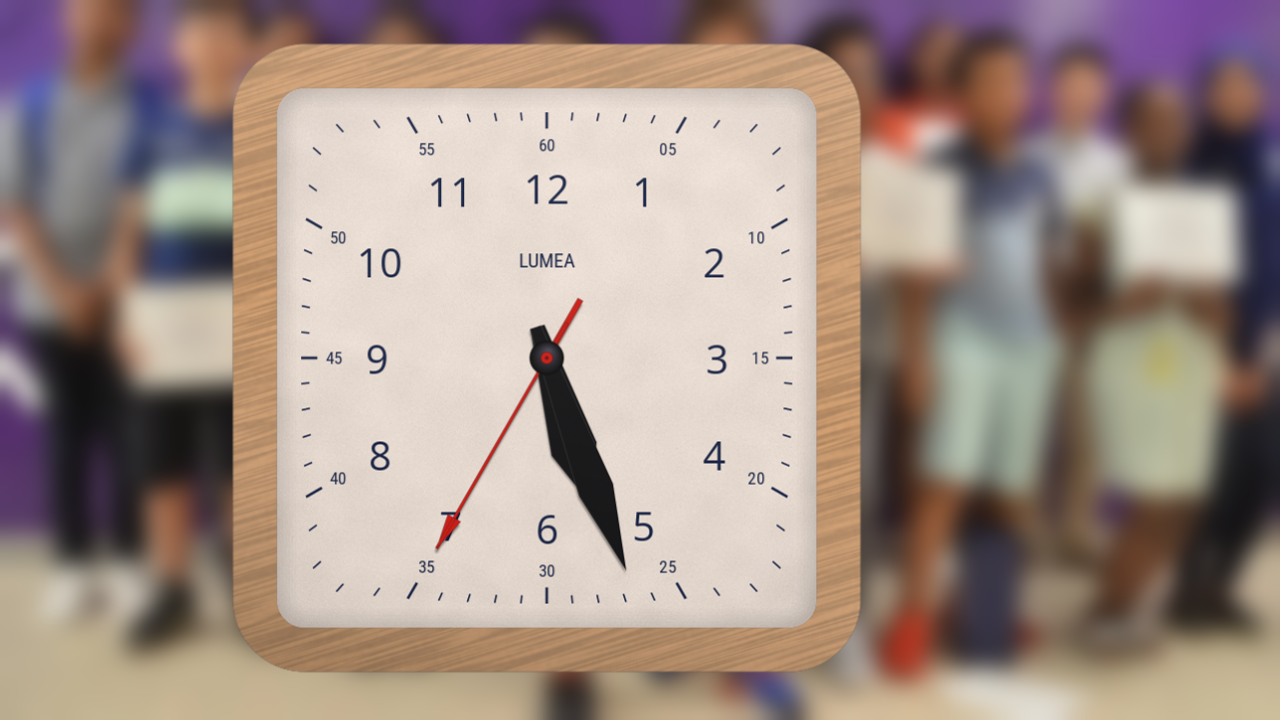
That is 5 h 26 min 35 s
